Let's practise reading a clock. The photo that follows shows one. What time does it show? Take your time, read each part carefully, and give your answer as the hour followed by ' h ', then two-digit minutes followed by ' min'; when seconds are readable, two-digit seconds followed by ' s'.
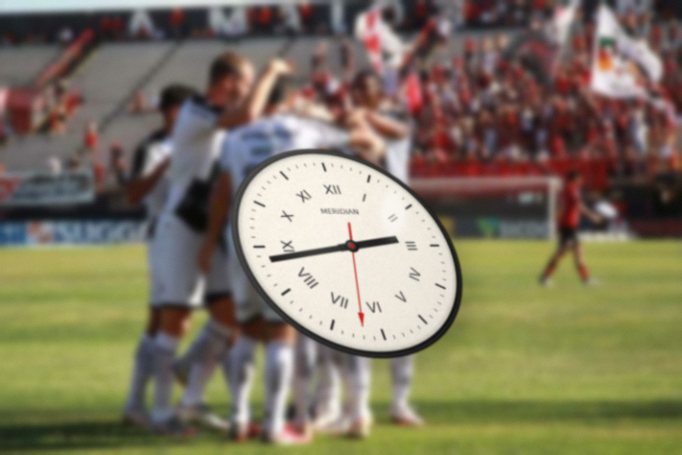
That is 2 h 43 min 32 s
